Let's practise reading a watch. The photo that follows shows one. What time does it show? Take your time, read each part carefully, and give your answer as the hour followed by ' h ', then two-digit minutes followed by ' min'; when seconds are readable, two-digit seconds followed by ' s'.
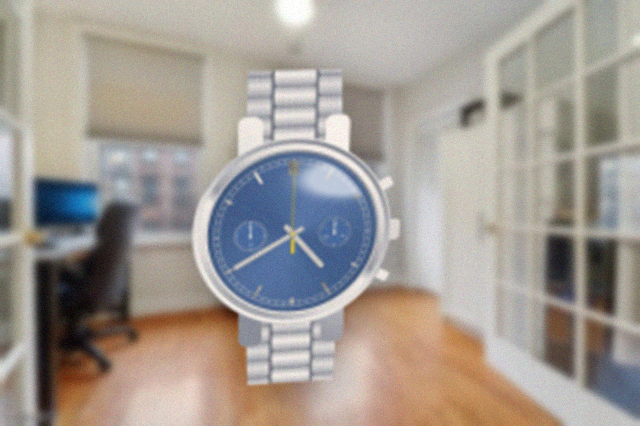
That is 4 h 40 min
